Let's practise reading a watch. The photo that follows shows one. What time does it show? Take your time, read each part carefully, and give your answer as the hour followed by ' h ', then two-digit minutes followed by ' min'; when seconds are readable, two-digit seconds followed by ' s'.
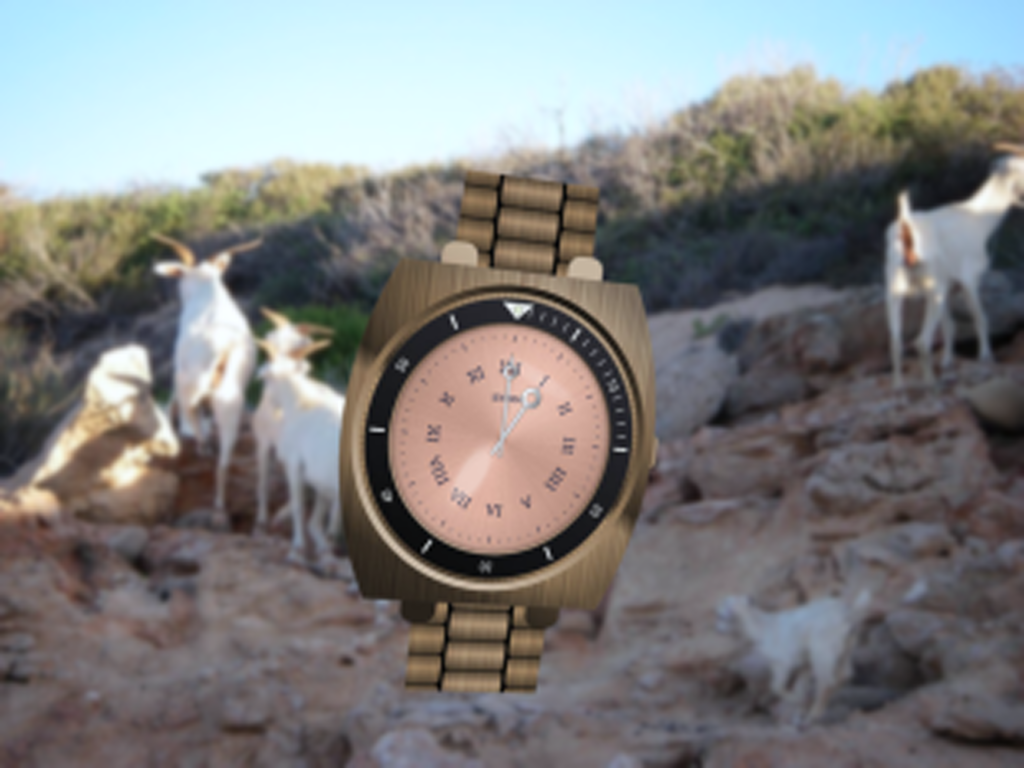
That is 1 h 00 min
